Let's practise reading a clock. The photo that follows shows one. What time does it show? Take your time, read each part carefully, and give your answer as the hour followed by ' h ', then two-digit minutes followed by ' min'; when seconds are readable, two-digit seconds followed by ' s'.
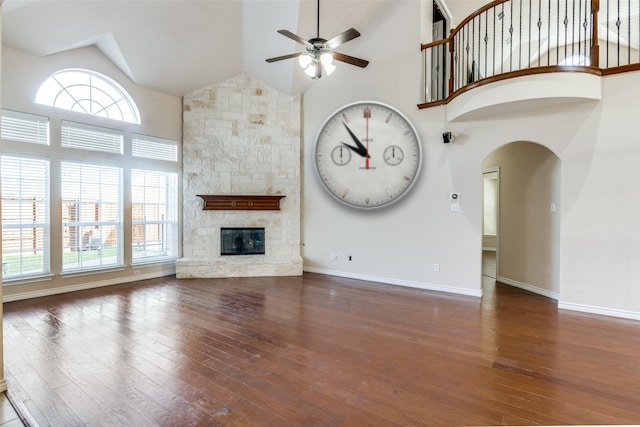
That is 9 h 54 min
